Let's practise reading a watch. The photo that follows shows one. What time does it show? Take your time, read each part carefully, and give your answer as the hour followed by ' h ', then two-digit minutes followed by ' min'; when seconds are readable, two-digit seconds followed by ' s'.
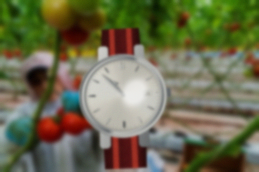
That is 10 h 53 min
